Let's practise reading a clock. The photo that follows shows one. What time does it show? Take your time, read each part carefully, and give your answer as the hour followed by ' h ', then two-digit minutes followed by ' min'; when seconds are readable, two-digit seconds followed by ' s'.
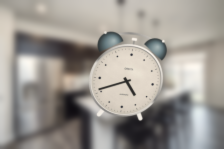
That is 4 h 41 min
